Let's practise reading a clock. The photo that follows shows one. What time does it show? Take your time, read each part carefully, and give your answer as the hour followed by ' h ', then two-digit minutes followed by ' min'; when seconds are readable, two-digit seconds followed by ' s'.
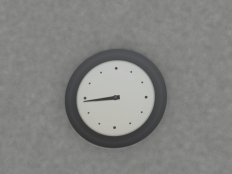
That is 8 h 44 min
